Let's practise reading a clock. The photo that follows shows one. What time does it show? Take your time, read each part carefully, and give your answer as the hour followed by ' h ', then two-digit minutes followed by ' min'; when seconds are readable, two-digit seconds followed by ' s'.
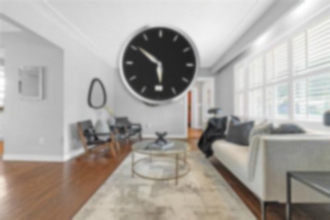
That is 5 h 51 min
